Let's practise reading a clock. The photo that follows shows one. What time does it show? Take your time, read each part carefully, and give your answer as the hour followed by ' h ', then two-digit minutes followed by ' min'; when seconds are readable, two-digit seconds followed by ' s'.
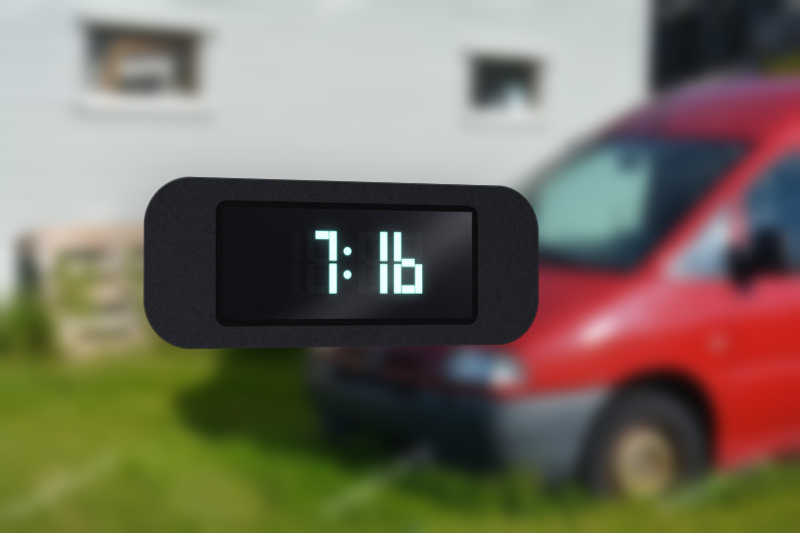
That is 7 h 16 min
